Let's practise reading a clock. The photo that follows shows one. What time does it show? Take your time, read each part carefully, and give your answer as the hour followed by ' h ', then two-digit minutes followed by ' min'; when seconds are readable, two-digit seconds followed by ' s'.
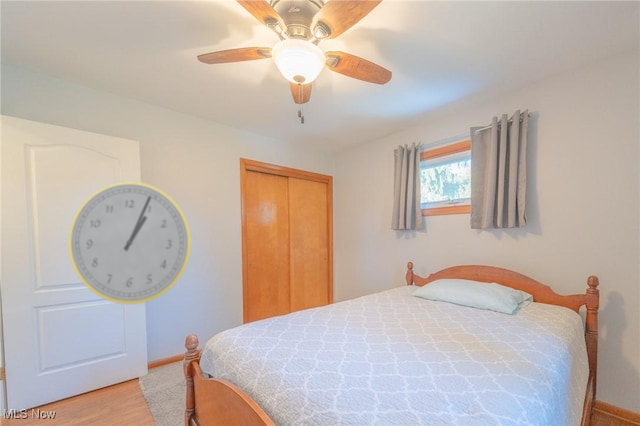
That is 1 h 04 min
